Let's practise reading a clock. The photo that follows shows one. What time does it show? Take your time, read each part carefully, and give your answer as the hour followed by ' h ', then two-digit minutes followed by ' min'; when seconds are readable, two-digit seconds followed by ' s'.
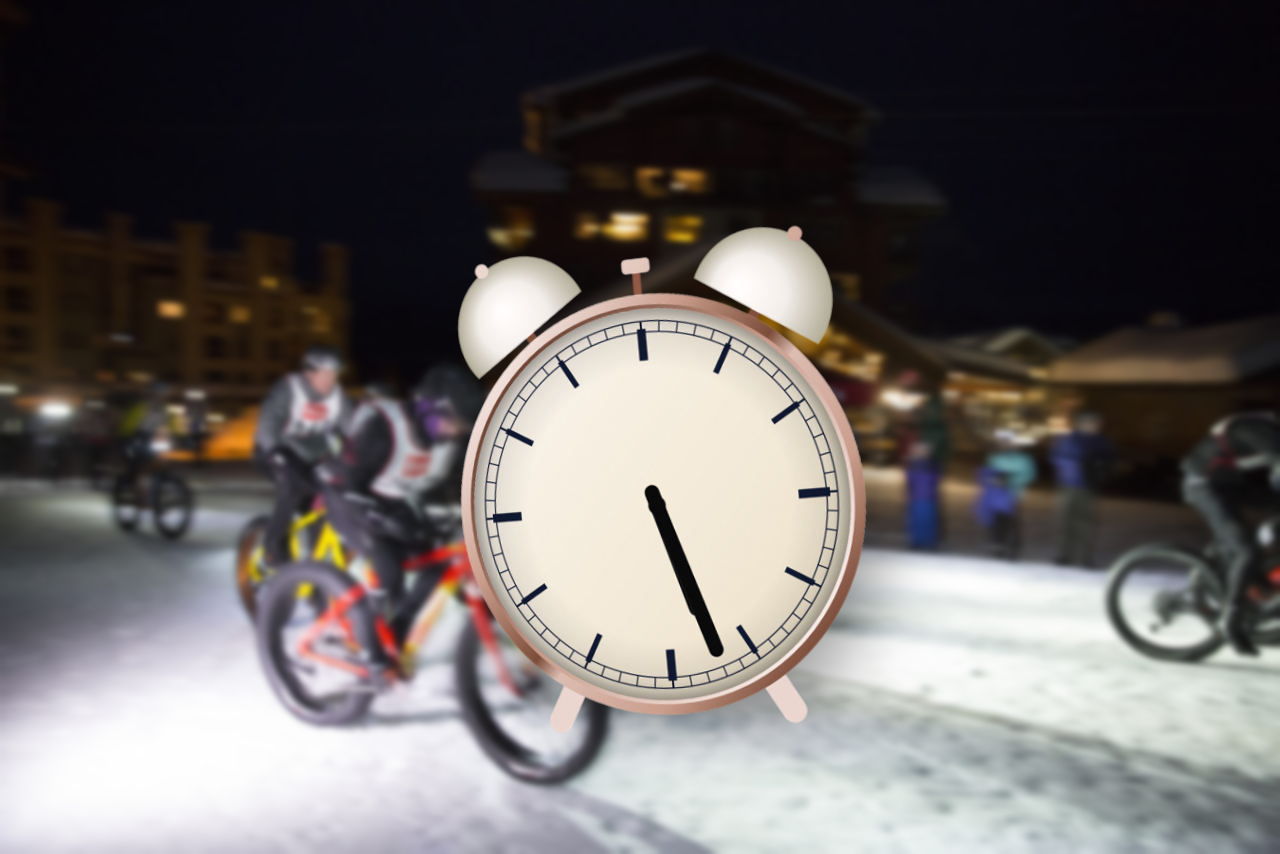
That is 5 h 27 min
